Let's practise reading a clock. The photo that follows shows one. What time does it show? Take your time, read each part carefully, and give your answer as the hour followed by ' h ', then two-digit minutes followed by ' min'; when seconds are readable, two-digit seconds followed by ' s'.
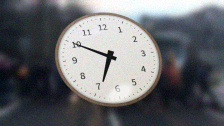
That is 6 h 50 min
